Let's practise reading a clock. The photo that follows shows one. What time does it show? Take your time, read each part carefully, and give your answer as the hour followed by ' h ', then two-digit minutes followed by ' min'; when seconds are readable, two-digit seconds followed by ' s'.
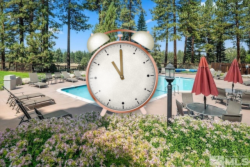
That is 11 h 00 min
